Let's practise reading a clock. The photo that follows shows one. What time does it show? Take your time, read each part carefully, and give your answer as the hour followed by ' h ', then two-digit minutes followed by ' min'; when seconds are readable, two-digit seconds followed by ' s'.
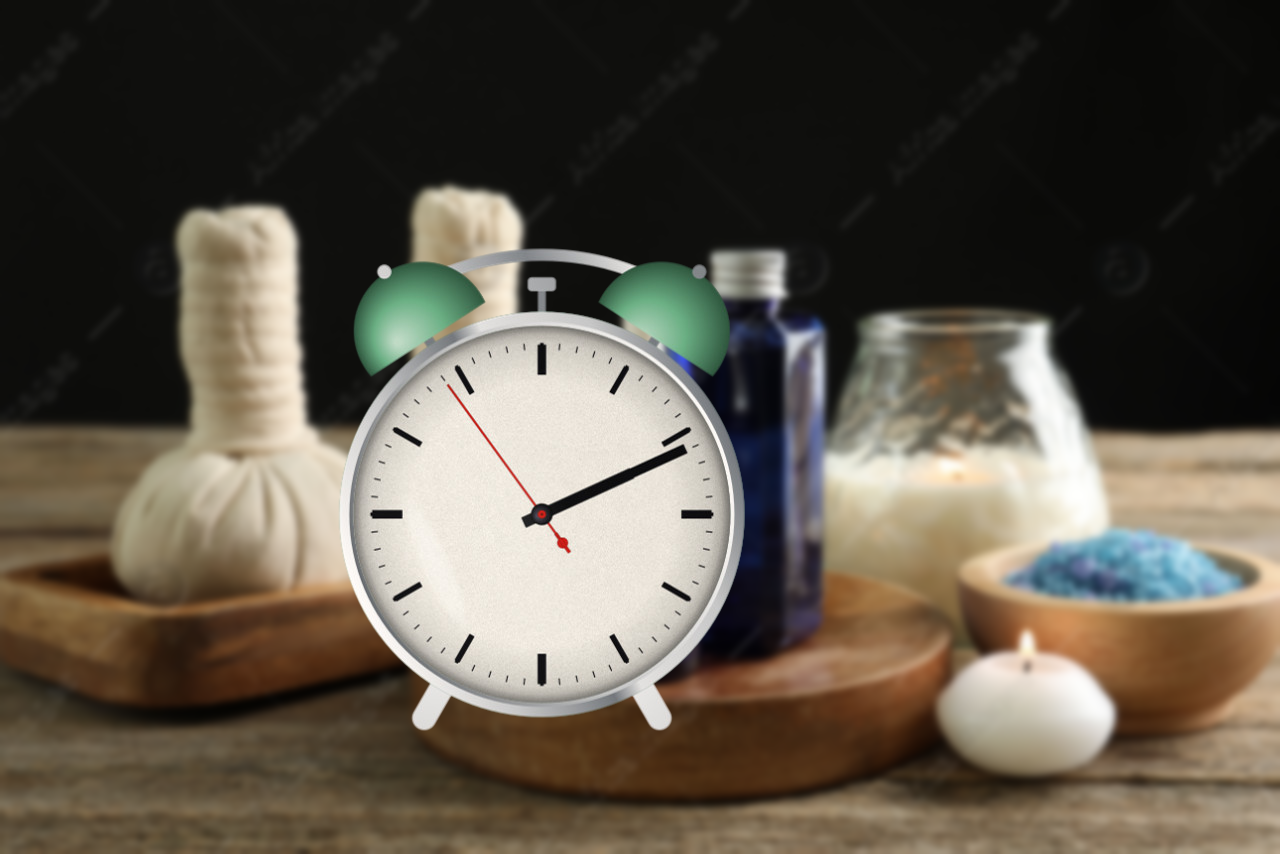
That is 2 h 10 min 54 s
